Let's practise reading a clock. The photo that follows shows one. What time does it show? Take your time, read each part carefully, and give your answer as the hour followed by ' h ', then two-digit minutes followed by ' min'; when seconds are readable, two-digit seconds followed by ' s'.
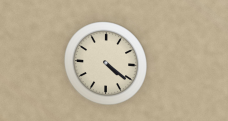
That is 4 h 21 min
